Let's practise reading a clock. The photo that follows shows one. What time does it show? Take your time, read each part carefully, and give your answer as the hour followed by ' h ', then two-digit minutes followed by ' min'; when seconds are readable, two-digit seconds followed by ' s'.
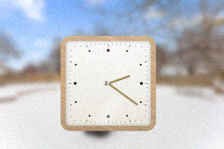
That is 2 h 21 min
